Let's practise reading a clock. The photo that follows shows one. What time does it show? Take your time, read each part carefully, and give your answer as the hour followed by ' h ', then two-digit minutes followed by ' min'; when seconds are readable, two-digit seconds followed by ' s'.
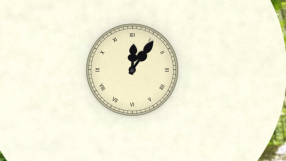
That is 12 h 06 min
